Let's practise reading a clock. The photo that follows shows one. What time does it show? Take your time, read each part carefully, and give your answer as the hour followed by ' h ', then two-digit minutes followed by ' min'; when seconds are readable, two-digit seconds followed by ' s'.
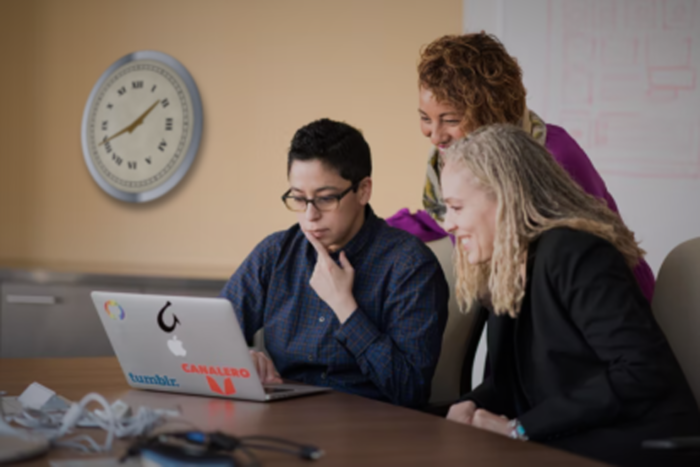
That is 1 h 41 min
